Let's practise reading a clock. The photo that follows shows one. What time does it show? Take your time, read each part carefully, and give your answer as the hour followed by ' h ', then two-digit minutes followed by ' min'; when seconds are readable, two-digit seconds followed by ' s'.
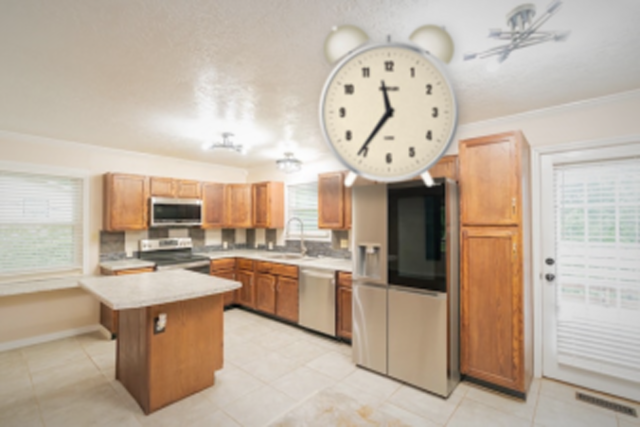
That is 11 h 36 min
